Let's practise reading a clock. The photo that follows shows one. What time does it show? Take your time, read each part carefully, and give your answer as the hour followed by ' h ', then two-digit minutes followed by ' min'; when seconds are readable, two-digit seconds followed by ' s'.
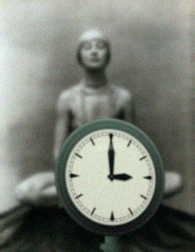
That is 3 h 00 min
